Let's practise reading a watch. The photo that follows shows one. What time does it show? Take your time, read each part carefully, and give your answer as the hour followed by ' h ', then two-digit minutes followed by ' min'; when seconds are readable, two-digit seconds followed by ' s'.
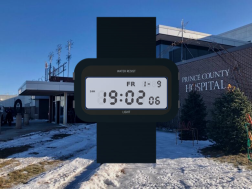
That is 19 h 02 min 06 s
